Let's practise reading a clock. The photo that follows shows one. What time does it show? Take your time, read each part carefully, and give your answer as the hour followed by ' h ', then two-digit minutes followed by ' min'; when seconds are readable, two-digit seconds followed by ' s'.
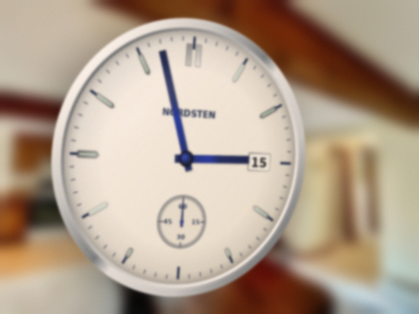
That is 2 h 57 min
